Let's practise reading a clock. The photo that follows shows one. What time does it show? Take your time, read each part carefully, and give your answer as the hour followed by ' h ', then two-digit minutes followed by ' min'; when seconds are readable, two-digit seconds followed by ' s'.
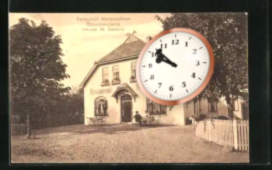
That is 9 h 52 min
